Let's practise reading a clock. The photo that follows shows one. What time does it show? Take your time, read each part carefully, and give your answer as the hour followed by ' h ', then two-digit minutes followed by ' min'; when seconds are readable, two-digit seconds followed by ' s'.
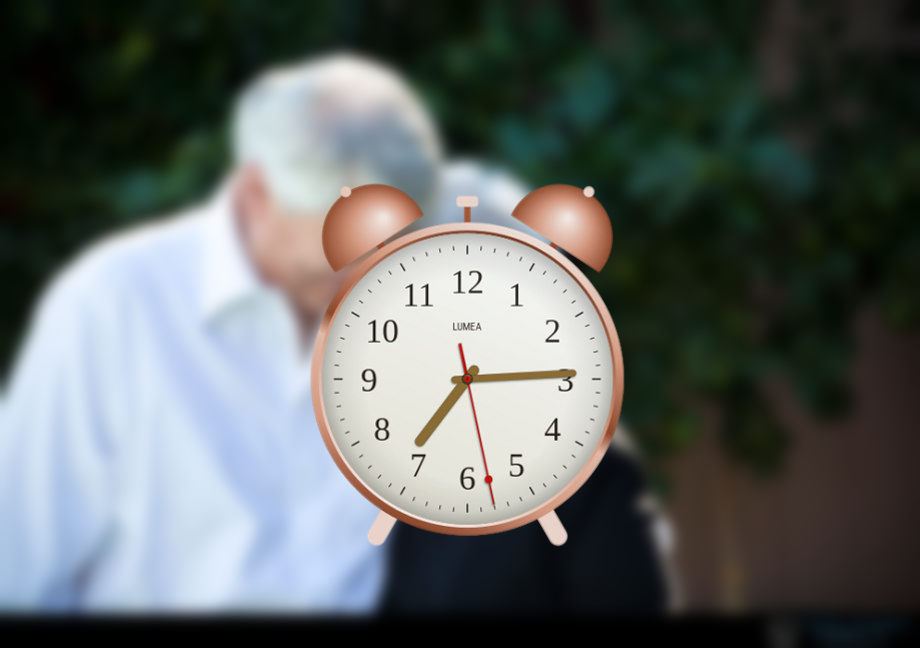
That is 7 h 14 min 28 s
